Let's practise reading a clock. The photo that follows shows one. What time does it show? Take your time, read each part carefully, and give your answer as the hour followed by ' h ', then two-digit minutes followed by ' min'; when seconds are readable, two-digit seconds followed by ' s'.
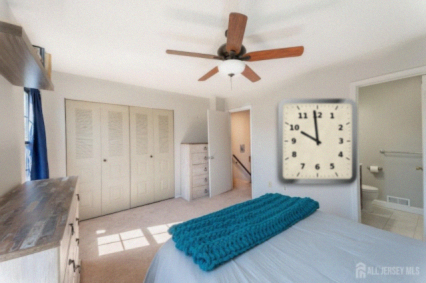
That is 9 h 59 min
